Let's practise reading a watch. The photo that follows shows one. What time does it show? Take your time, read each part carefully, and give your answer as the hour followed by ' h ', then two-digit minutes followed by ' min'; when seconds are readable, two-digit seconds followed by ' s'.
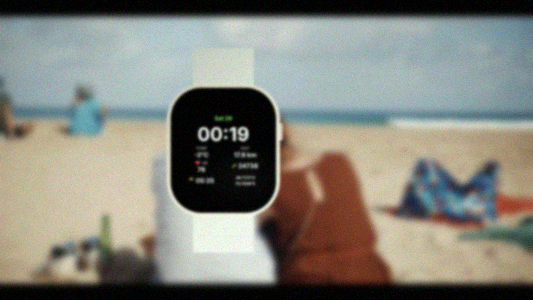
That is 0 h 19 min
